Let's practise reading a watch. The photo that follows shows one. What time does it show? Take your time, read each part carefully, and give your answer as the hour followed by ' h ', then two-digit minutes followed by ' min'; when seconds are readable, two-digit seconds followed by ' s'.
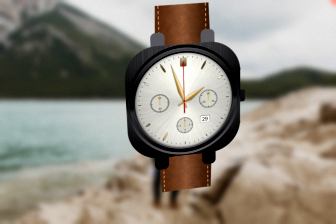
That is 1 h 57 min
